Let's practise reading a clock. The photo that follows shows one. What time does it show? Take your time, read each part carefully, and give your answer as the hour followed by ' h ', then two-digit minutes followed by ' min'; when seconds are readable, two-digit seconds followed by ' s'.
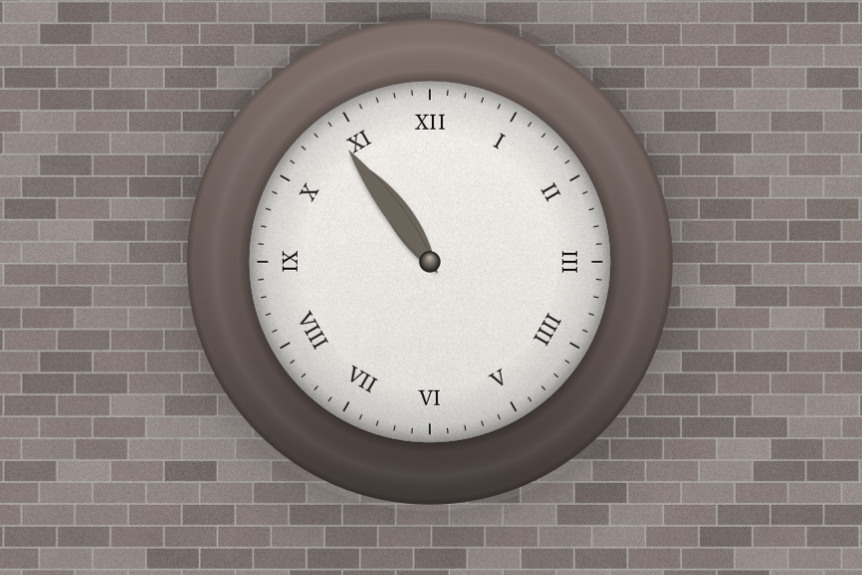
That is 10 h 54 min
